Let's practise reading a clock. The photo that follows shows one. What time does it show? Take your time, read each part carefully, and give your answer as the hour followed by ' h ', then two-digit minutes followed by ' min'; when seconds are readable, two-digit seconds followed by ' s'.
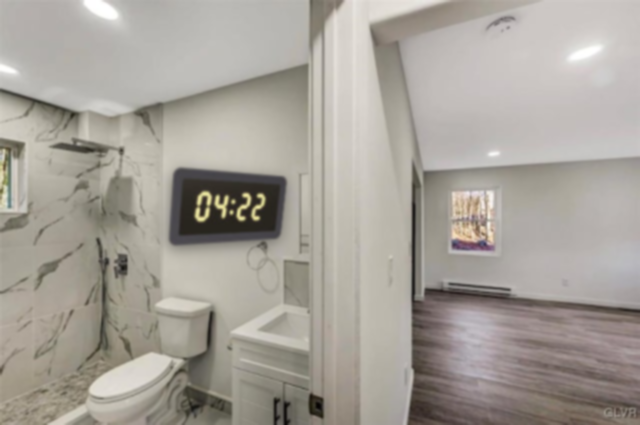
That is 4 h 22 min
